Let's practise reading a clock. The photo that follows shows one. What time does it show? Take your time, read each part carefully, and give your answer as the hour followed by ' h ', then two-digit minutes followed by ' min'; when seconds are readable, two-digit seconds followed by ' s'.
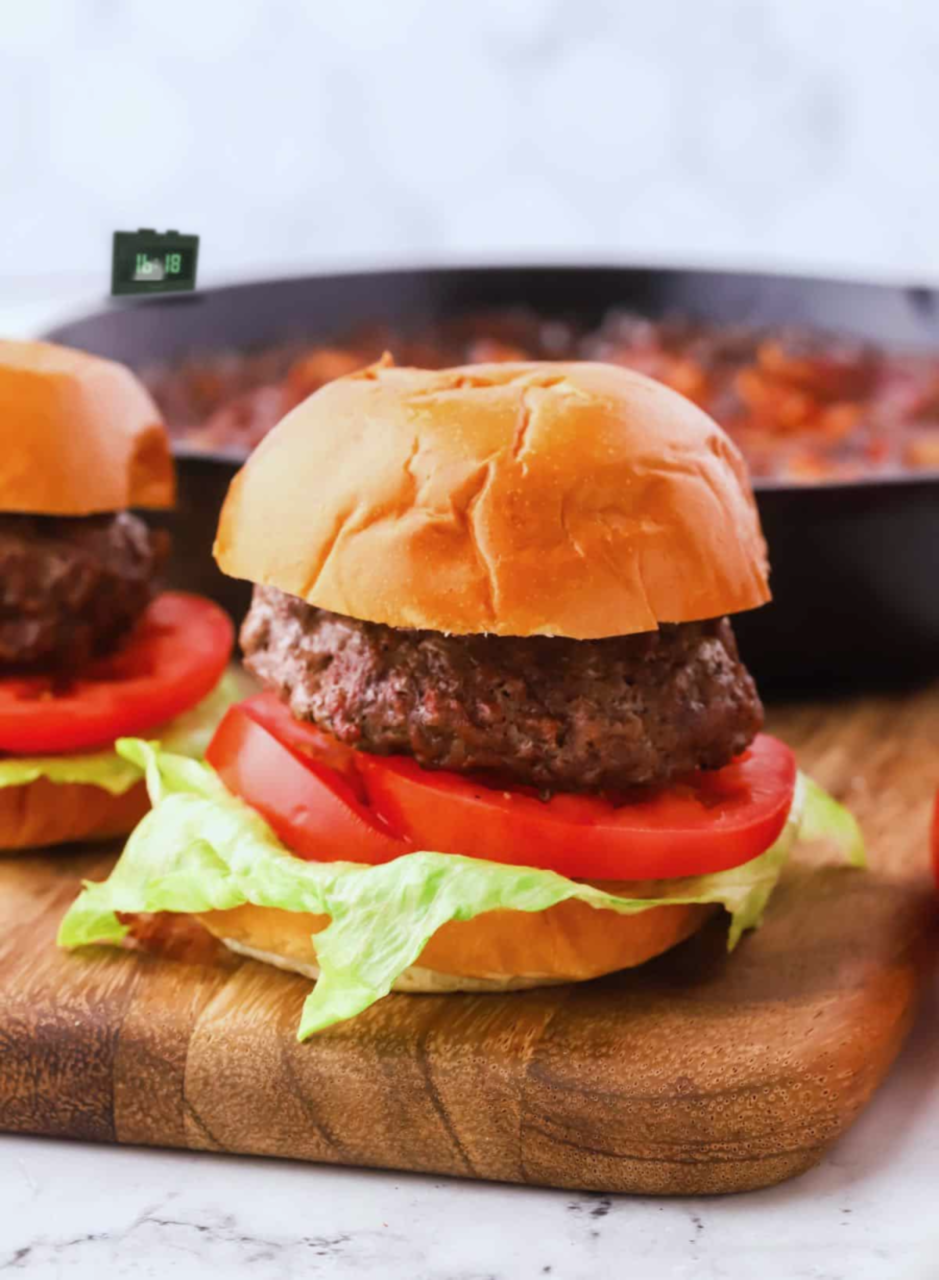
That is 16 h 18 min
